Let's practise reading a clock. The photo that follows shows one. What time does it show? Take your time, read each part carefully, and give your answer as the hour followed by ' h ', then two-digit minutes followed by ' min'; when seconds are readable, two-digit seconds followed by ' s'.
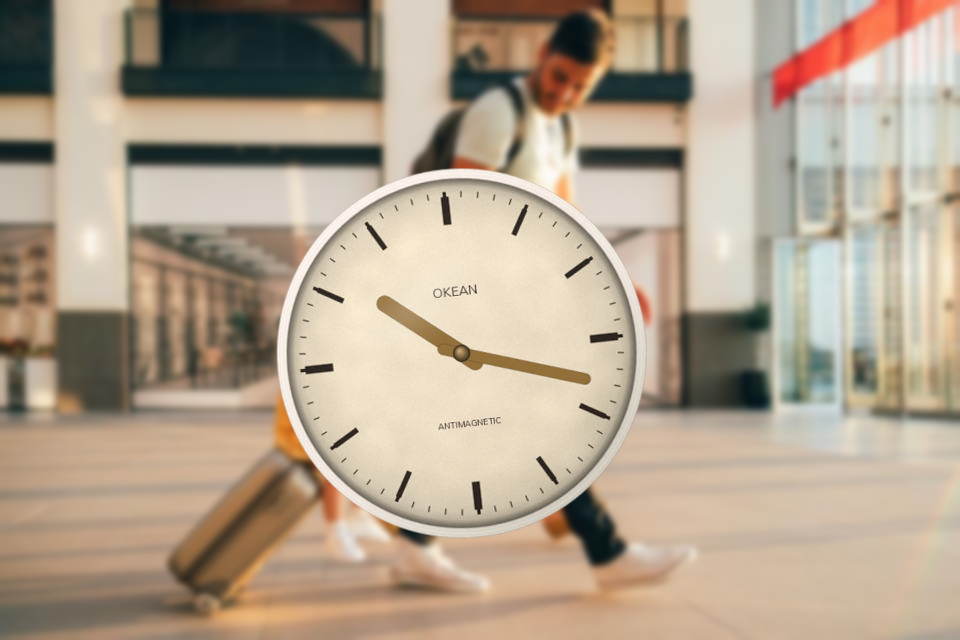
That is 10 h 18 min
